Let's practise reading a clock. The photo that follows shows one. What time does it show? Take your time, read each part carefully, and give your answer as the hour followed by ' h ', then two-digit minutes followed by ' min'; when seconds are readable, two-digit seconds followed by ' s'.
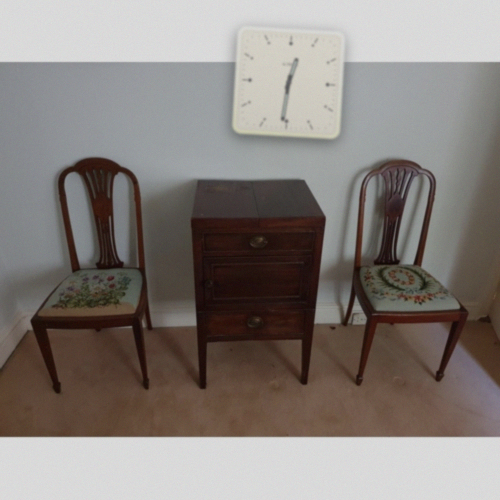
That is 12 h 31 min
